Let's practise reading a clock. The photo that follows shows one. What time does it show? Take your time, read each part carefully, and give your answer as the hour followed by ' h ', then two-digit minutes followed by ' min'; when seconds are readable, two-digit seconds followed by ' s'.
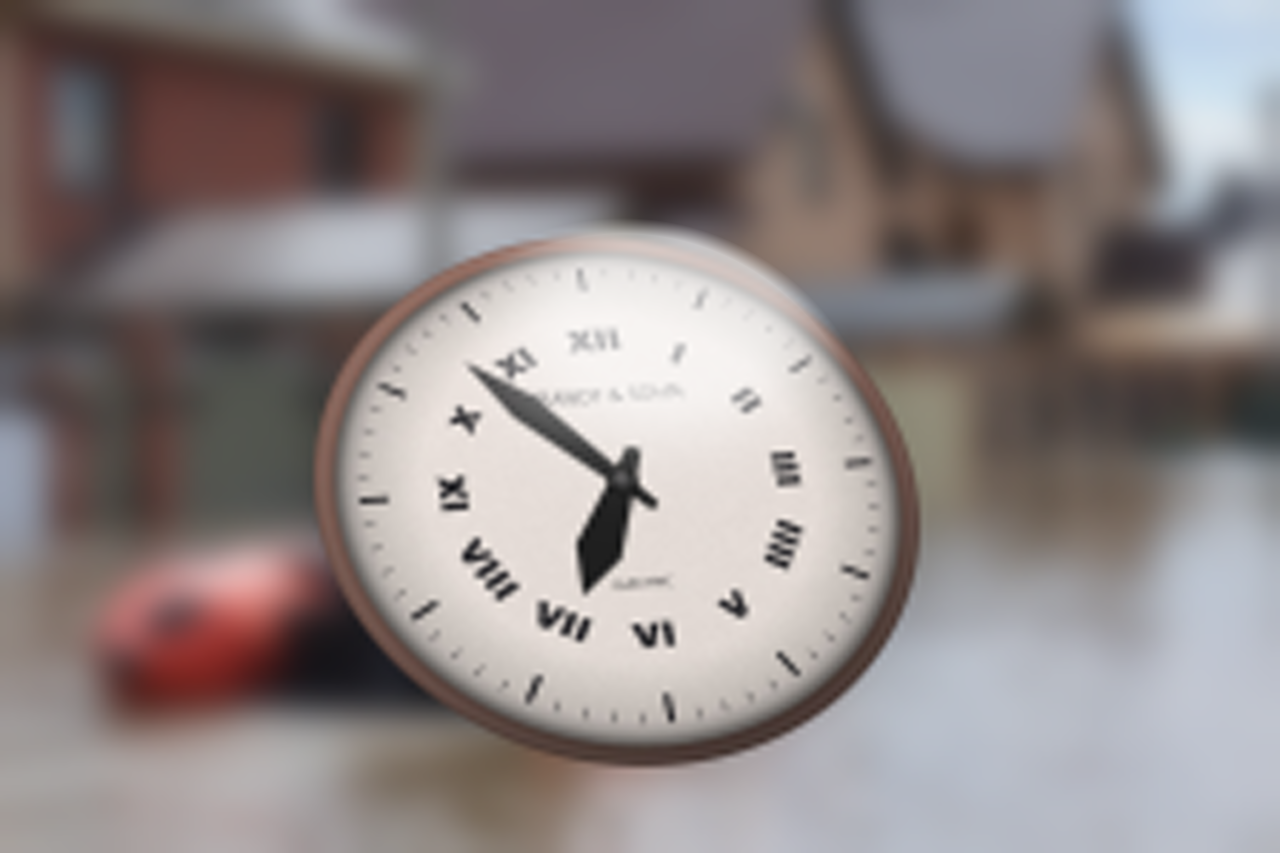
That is 6 h 53 min
